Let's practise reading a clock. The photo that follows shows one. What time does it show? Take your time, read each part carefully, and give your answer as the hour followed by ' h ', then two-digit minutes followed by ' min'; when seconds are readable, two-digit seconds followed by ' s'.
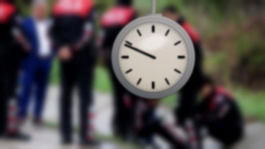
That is 9 h 49 min
